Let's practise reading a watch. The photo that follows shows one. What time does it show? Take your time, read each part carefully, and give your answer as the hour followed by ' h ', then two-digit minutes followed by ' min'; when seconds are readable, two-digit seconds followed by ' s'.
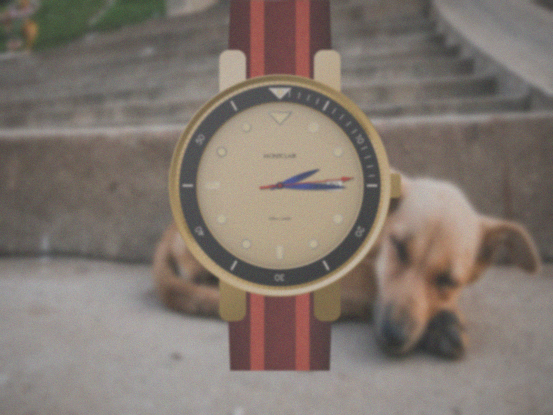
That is 2 h 15 min 14 s
